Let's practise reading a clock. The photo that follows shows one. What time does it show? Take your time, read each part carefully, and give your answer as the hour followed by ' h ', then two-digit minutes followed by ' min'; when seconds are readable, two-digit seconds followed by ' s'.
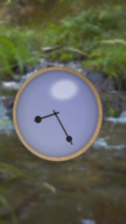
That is 8 h 25 min
